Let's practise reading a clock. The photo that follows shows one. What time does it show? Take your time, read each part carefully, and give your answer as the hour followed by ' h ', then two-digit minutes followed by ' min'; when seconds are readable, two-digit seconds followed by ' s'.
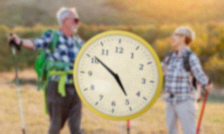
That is 4 h 51 min
